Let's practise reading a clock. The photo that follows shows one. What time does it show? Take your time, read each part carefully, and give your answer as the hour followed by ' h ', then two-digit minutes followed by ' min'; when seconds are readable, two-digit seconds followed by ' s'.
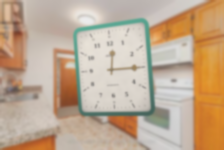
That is 12 h 15 min
